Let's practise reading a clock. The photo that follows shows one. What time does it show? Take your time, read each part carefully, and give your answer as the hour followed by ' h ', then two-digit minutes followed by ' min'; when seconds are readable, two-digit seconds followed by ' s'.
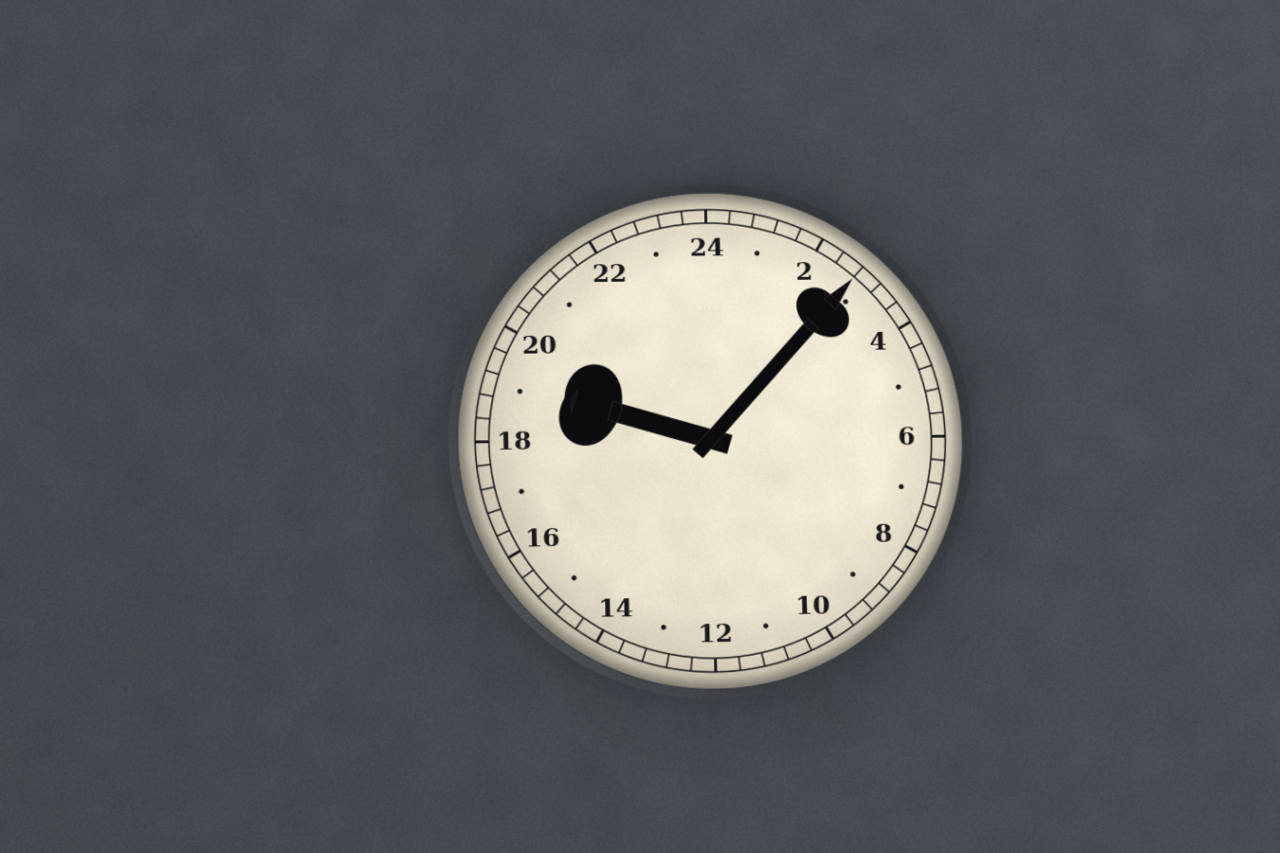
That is 19 h 07 min
